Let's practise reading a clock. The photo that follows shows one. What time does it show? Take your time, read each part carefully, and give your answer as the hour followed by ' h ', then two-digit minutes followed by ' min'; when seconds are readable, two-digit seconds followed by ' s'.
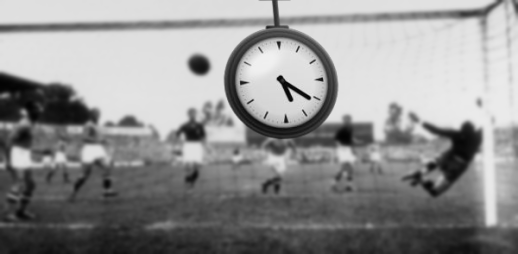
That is 5 h 21 min
